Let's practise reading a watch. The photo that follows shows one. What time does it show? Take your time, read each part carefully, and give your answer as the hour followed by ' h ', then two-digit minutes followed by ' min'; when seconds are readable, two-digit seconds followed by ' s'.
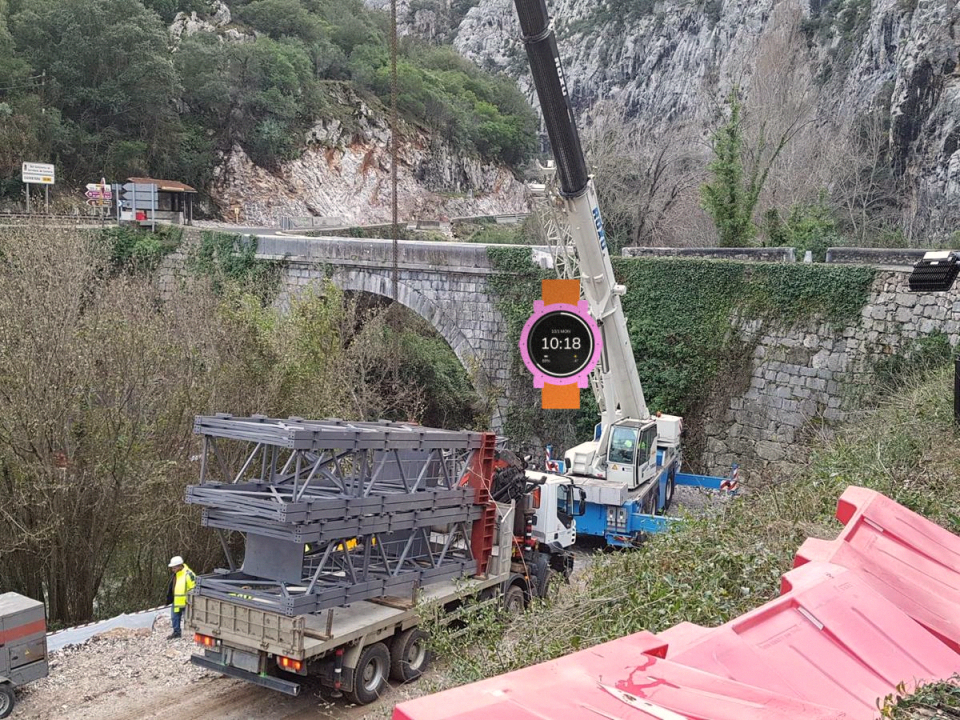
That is 10 h 18 min
